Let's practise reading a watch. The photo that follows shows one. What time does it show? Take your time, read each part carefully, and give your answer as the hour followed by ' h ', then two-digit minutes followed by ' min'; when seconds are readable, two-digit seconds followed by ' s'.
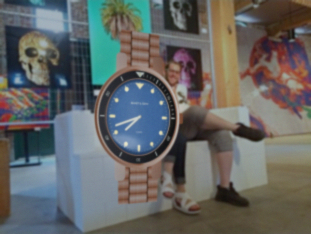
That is 7 h 42 min
